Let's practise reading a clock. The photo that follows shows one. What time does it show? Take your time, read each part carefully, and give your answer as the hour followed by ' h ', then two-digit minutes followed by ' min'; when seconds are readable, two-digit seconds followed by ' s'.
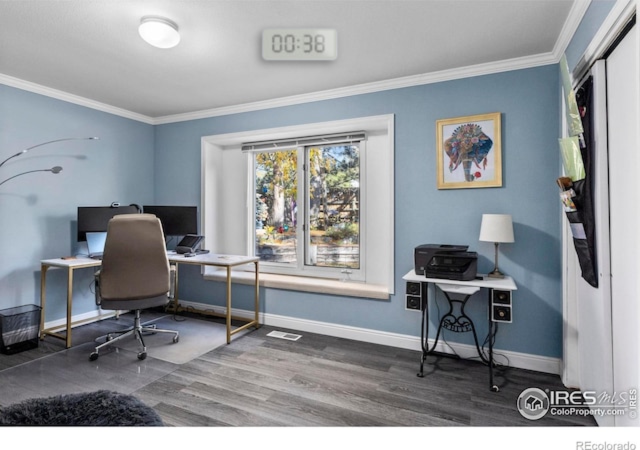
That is 0 h 38 min
